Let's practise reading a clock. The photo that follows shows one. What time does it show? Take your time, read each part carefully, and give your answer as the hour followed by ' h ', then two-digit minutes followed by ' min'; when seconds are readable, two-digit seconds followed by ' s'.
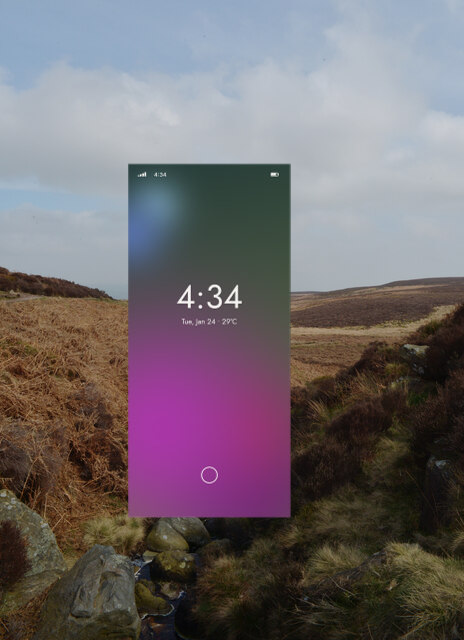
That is 4 h 34 min
